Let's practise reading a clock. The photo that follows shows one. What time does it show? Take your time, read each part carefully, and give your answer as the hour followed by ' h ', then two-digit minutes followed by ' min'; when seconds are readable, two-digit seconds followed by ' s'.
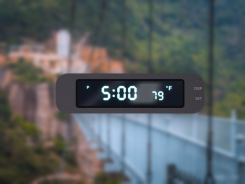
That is 5 h 00 min
